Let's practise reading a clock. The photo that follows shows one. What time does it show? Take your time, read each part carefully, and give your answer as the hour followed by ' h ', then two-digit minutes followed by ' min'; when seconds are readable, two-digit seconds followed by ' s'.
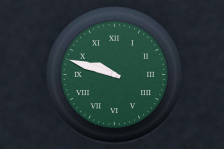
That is 9 h 48 min
